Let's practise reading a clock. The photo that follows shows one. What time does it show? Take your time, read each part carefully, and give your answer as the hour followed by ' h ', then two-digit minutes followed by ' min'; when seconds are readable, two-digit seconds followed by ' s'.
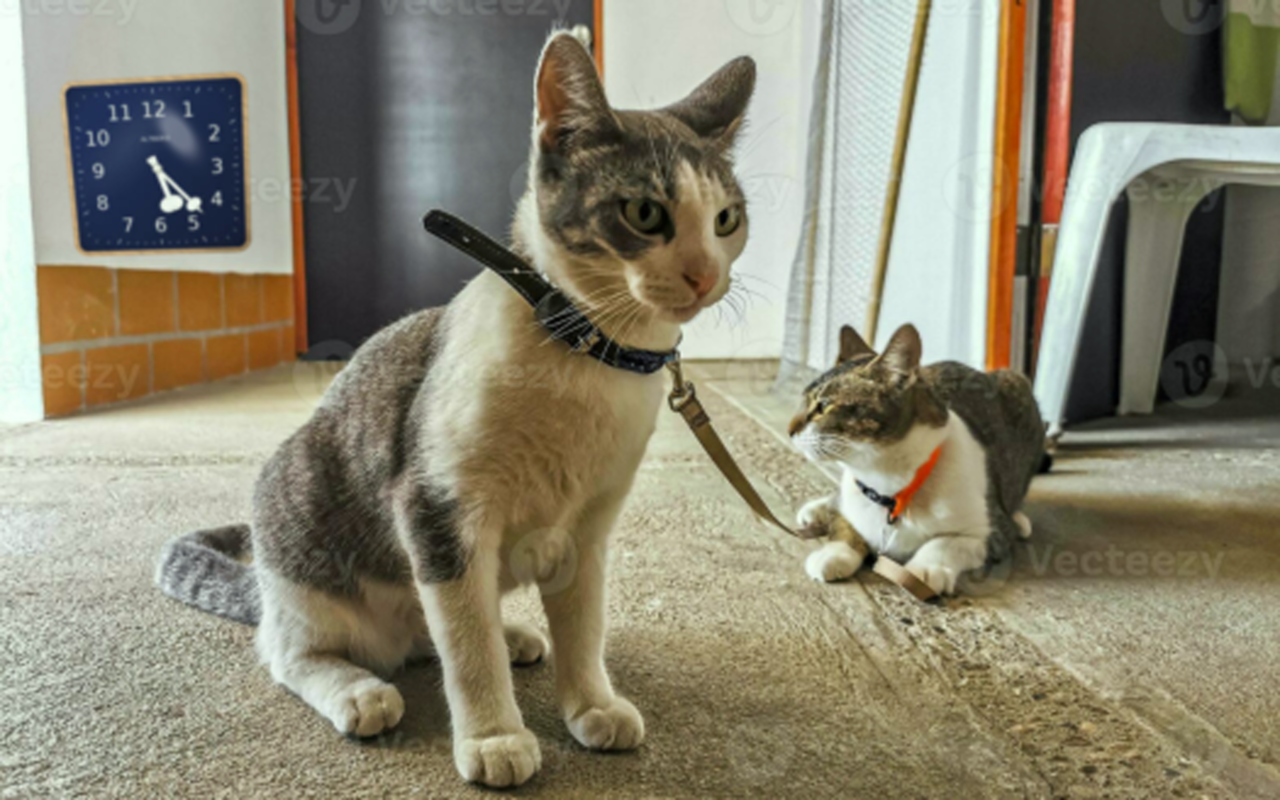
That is 5 h 23 min
